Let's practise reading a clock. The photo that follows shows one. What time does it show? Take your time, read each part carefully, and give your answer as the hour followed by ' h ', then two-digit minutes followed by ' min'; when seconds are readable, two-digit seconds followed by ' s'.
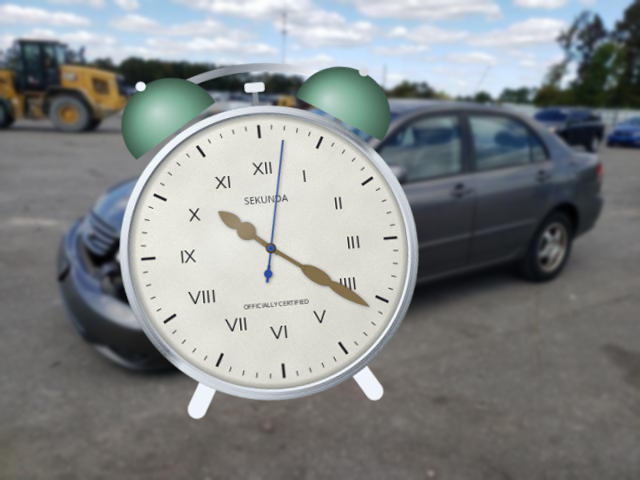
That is 10 h 21 min 02 s
